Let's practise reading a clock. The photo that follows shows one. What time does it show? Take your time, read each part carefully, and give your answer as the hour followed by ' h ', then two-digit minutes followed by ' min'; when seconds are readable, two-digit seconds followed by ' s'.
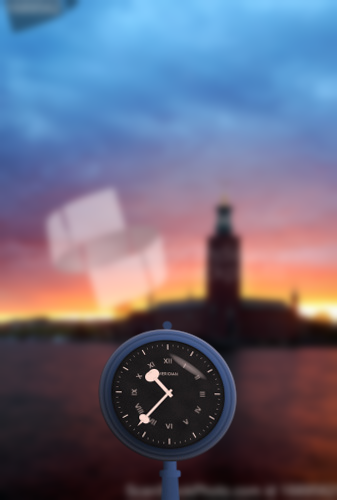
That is 10 h 37 min
